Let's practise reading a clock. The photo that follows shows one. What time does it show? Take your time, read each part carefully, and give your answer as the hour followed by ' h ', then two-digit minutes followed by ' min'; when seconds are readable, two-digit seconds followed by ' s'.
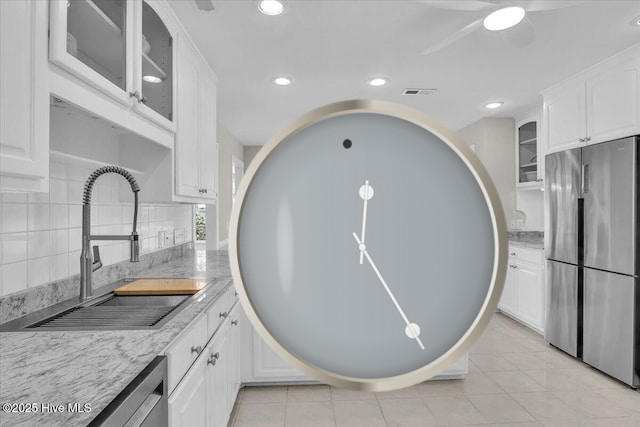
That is 12 h 26 min
